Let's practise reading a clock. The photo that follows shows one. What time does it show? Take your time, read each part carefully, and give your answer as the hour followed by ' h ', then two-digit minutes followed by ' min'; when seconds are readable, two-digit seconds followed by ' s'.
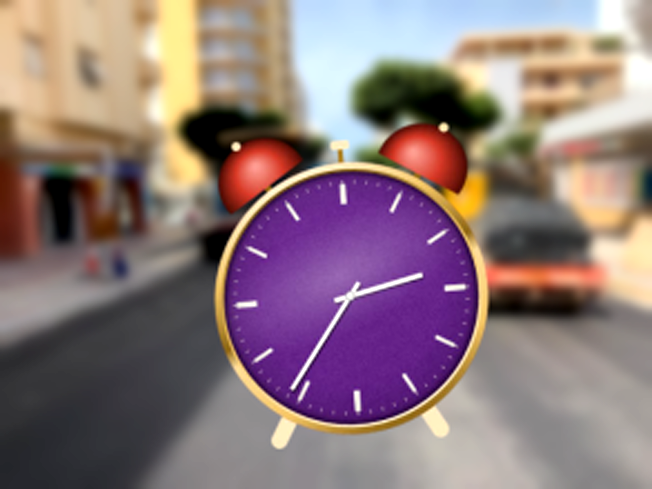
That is 2 h 36 min
